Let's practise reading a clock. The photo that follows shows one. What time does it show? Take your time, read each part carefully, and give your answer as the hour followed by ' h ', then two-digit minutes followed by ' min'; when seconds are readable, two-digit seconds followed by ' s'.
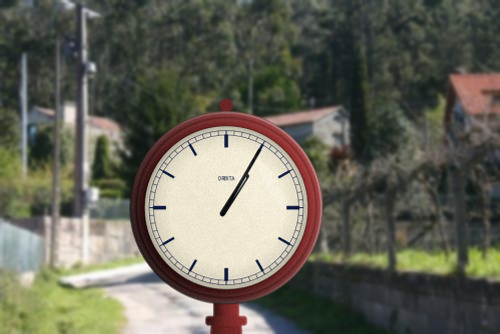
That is 1 h 05 min
